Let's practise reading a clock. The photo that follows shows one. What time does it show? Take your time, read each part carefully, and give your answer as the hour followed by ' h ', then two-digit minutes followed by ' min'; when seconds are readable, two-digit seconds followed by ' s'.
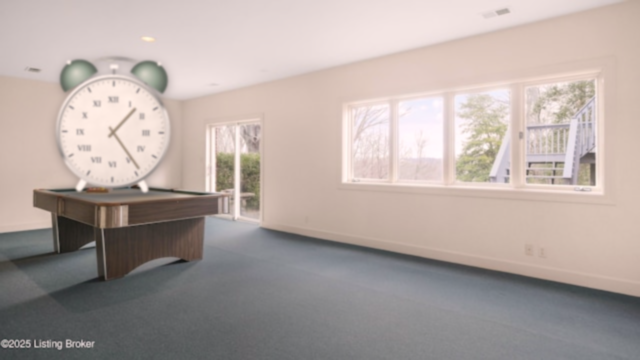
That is 1 h 24 min
